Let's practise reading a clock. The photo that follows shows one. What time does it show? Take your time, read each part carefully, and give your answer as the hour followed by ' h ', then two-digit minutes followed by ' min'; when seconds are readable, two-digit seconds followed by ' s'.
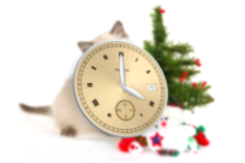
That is 4 h 00 min
